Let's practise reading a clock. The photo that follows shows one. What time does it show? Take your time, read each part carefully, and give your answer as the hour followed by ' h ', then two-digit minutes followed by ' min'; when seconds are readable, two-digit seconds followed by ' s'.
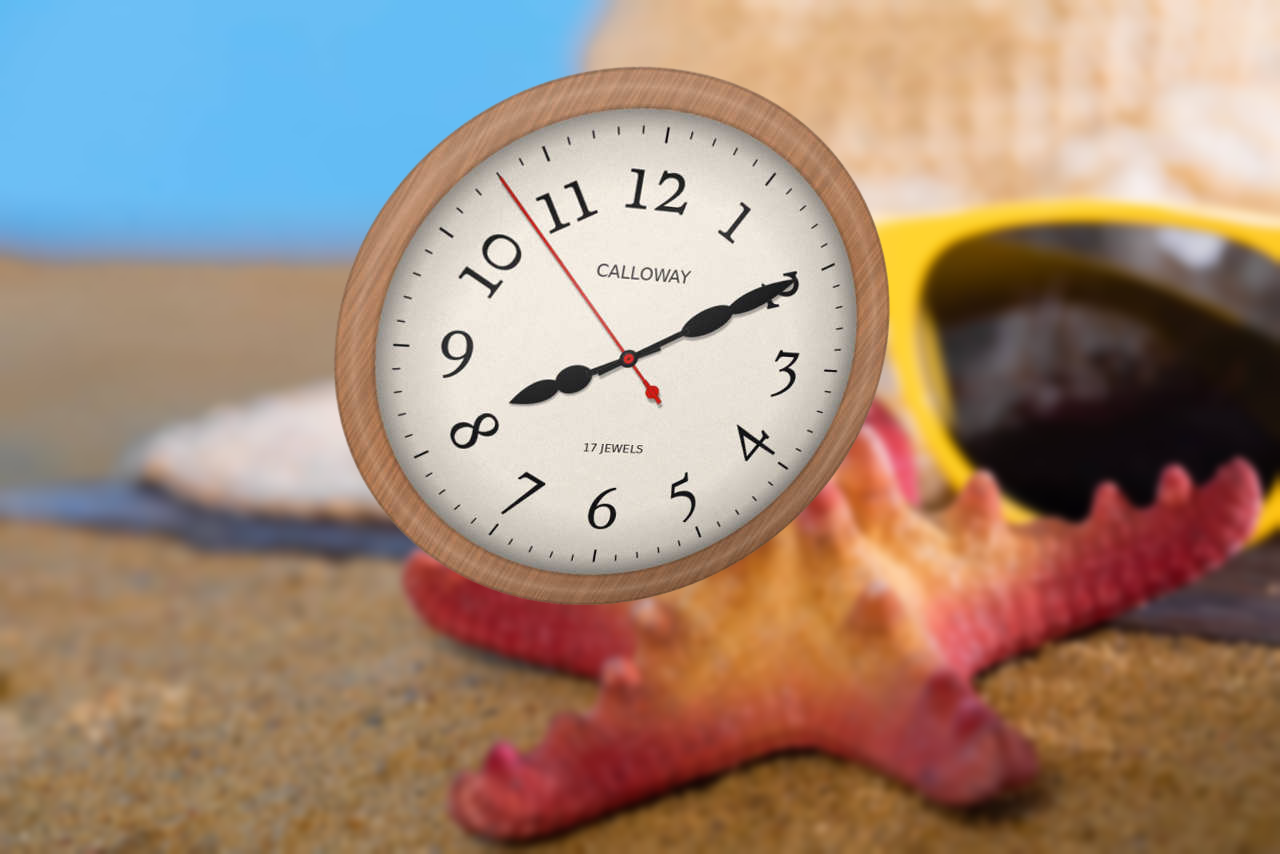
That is 8 h 09 min 53 s
